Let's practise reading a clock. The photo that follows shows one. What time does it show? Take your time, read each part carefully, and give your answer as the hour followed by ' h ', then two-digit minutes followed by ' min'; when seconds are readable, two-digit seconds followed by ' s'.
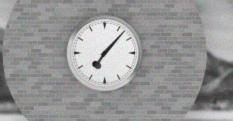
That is 7 h 07 min
